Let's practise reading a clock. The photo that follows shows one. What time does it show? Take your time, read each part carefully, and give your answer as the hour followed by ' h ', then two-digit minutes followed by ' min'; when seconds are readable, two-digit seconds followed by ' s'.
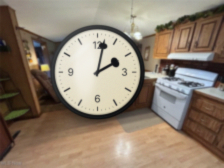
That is 2 h 02 min
